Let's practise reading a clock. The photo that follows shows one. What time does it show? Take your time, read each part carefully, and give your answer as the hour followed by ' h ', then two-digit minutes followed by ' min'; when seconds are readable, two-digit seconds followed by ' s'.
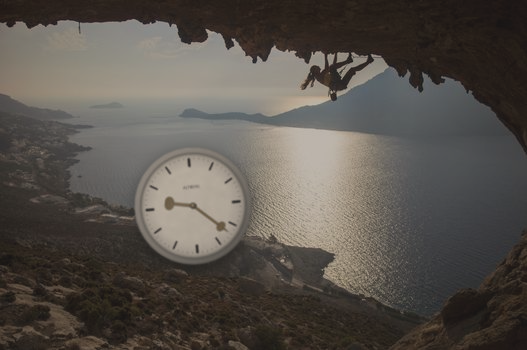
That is 9 h 22 min
